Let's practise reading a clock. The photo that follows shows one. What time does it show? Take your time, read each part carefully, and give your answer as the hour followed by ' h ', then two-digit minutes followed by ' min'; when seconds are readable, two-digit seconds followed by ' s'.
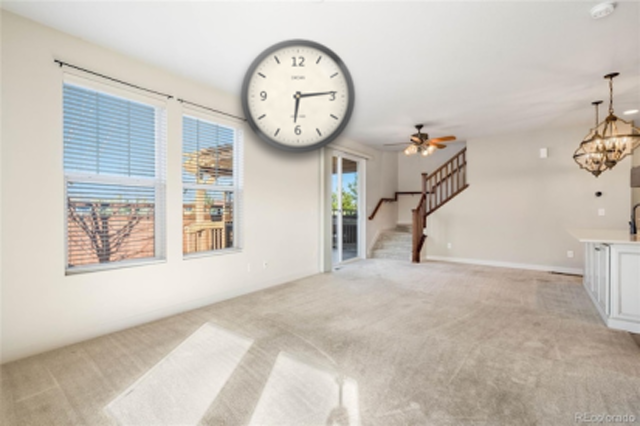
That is 6 h 14 min
